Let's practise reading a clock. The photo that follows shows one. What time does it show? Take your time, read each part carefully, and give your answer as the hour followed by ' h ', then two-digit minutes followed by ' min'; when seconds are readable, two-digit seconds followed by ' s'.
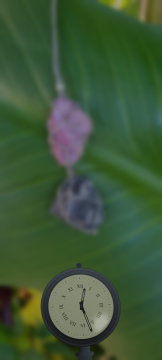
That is 12 h 27 min
